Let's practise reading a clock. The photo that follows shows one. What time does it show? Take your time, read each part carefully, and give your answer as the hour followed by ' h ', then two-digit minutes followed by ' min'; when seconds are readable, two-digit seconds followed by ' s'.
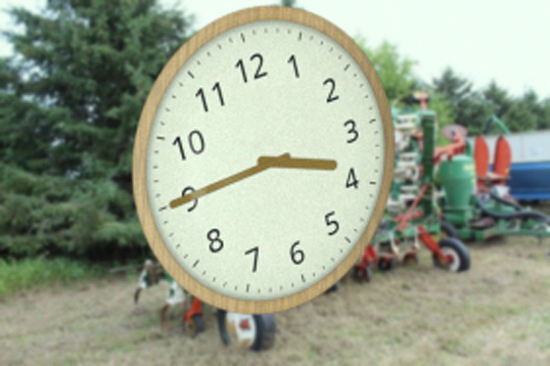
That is 3 h 45 min
